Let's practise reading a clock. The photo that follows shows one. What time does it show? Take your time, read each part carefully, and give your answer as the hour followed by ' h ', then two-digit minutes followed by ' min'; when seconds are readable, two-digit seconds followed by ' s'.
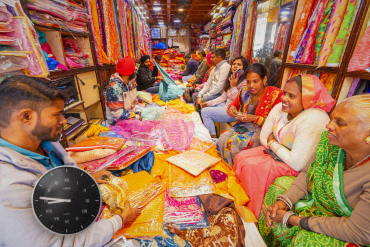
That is 8 h 46 min
